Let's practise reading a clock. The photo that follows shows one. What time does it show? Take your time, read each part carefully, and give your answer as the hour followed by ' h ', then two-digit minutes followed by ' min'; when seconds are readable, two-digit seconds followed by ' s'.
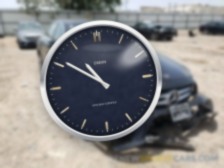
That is 10 h 51 min
